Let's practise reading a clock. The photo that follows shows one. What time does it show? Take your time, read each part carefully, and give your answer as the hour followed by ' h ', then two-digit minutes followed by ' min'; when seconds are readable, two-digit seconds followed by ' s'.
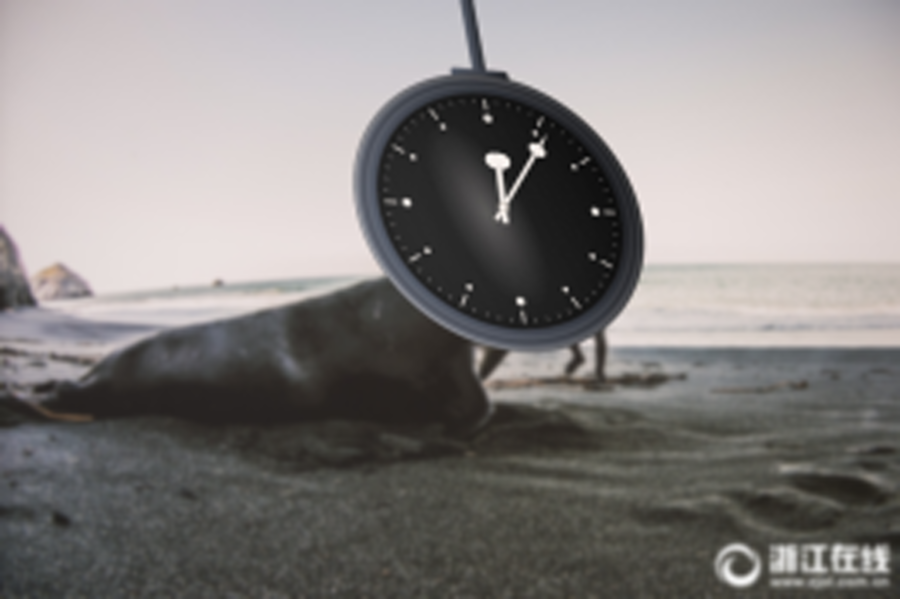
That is 12 h 06 min
